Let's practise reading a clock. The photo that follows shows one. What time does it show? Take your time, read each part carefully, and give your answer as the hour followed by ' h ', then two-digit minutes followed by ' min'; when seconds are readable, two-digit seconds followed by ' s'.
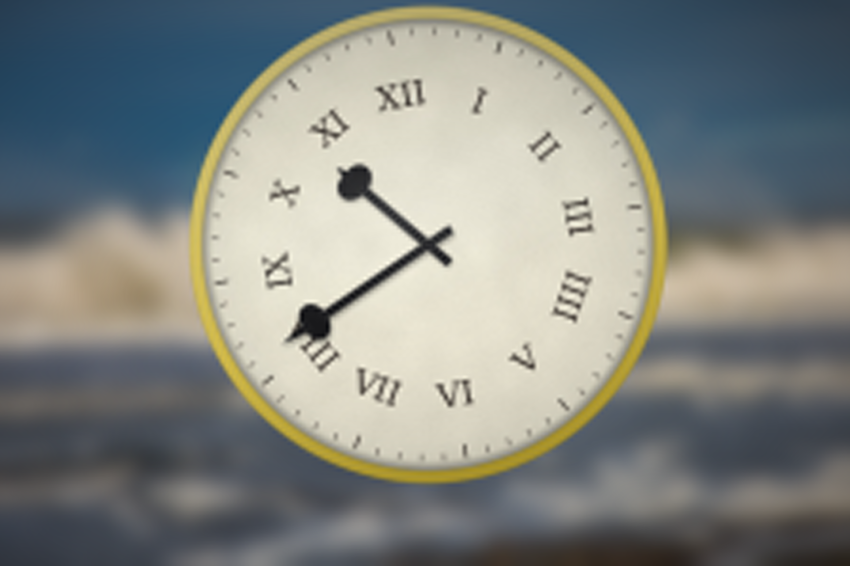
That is 10 h 41 min
